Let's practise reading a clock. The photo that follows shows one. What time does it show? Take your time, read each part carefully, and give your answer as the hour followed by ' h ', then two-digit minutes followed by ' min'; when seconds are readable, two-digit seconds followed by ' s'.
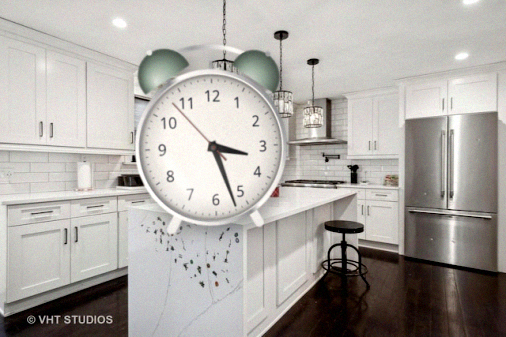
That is 3 h 26 min 53 s
